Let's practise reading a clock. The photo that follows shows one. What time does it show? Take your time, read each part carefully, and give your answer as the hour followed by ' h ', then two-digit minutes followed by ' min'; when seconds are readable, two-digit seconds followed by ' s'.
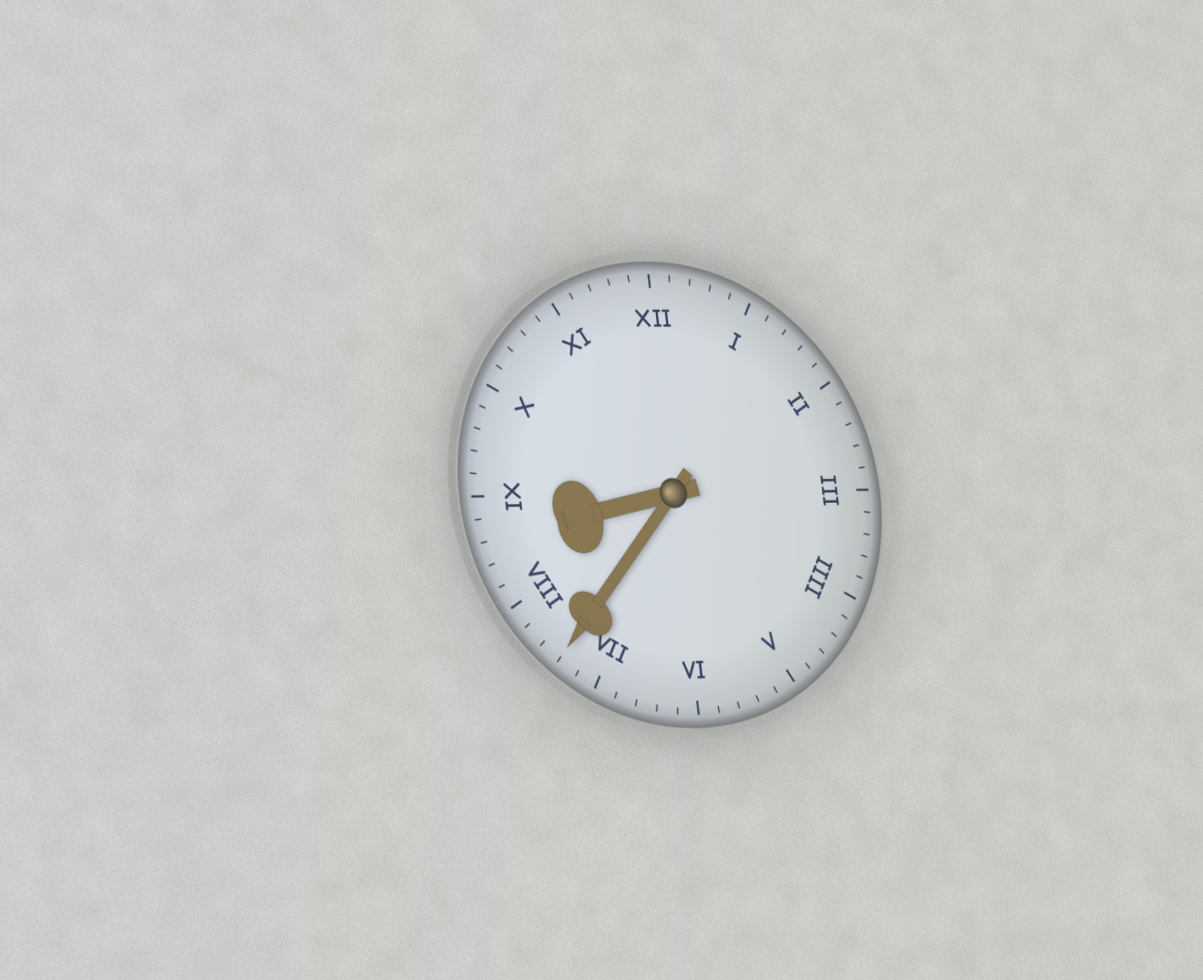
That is 8 h 37 min
